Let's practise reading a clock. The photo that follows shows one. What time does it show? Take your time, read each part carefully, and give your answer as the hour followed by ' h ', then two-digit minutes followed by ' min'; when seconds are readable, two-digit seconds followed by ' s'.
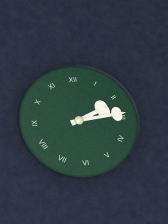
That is 2 h 14 min
